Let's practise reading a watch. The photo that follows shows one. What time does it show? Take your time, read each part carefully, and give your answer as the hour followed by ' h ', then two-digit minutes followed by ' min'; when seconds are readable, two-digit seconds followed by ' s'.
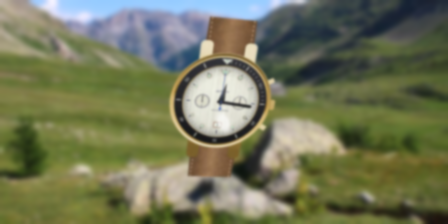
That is 12 h 16 min
